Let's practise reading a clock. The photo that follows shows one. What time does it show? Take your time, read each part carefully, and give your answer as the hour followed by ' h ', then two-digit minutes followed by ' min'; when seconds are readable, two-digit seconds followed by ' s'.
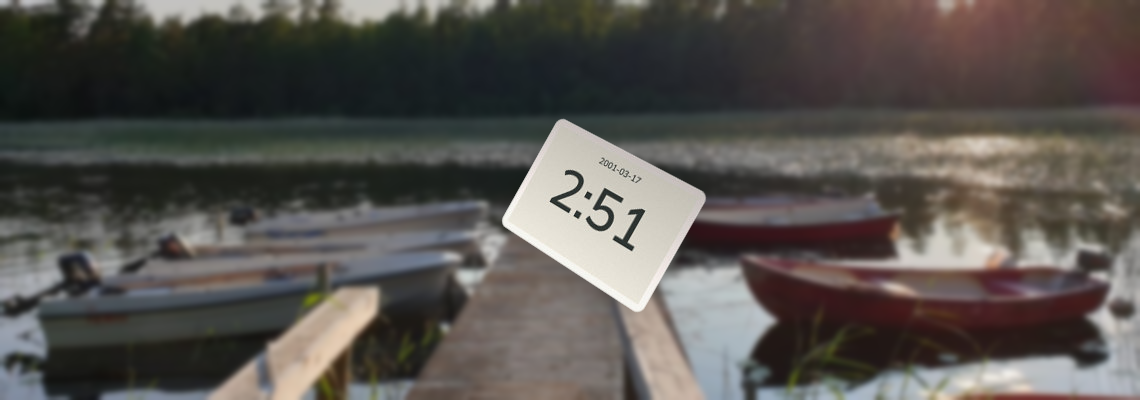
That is 2 h 51 min
